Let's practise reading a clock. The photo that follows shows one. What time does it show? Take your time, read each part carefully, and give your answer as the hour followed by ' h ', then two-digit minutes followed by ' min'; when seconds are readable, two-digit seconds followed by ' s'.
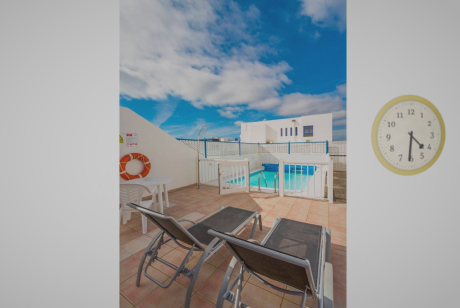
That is 4 h 31 min
